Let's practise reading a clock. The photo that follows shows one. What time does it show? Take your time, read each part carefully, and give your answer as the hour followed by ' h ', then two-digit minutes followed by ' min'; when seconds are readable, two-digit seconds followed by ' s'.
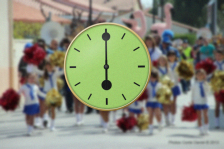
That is 6 h 00 min
